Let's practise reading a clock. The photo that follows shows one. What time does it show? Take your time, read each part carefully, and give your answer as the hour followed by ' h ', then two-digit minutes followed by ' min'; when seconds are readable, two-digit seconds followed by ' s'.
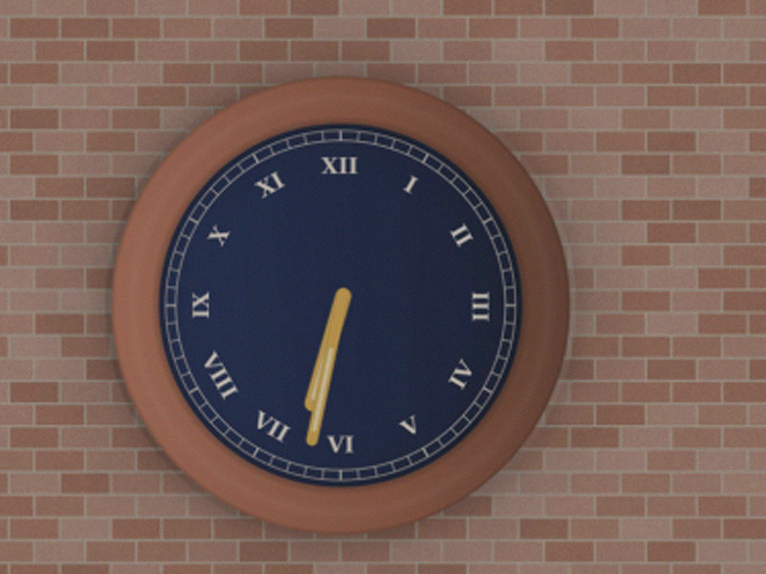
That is 6 h 32 min
